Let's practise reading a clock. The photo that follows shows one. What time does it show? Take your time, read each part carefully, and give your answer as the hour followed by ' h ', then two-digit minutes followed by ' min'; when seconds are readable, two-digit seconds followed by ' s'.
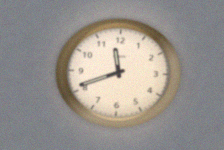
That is 11 h 41 min
